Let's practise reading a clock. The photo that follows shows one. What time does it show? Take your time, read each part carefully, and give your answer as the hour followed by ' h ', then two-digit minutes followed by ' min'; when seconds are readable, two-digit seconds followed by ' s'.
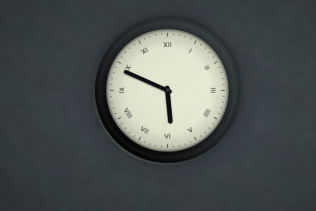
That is 5 h 49 min
